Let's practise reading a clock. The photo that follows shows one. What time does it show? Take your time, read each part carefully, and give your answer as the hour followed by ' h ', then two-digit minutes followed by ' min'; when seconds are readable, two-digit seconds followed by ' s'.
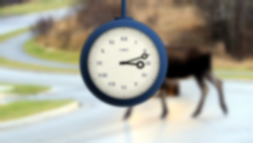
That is 3 h 12 min
